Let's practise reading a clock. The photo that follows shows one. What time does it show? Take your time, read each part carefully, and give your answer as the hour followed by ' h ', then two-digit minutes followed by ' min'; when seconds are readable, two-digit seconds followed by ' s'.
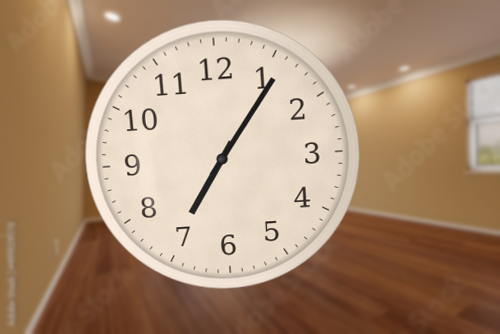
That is 7 h 06 min
